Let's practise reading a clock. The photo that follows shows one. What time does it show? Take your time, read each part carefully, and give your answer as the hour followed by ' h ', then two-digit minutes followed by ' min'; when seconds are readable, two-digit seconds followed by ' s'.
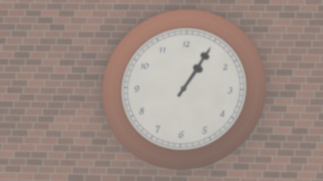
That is 1 h 05 min
